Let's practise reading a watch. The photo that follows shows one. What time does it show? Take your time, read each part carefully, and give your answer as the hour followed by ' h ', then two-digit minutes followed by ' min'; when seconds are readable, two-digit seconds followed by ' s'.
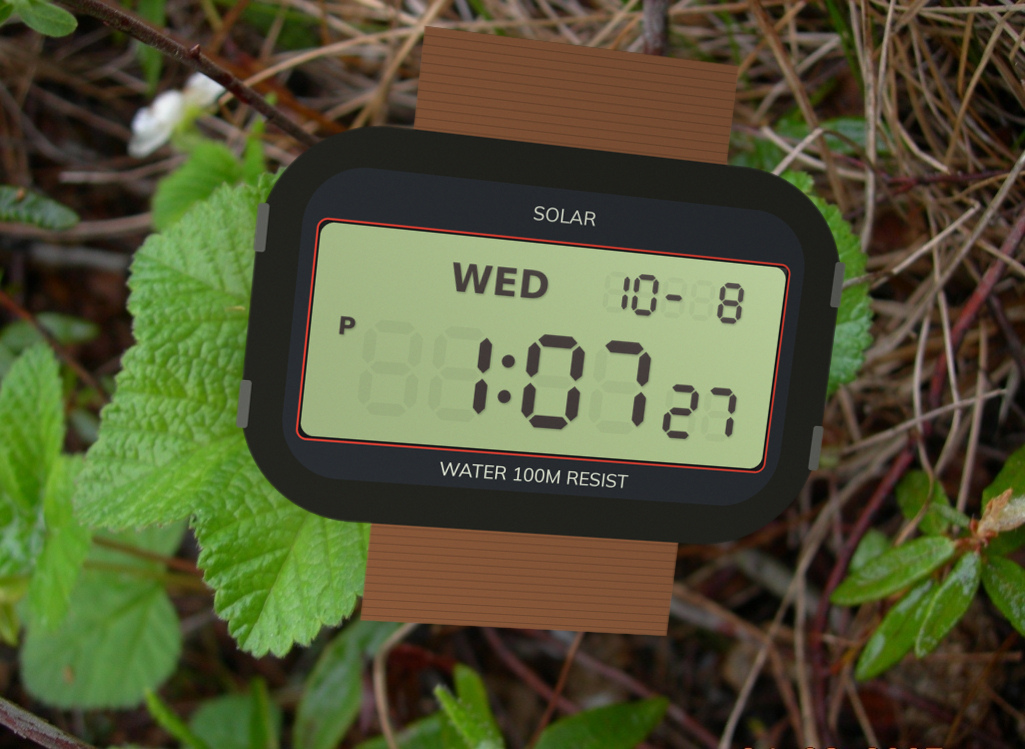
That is 1 h 07 min 27 s
